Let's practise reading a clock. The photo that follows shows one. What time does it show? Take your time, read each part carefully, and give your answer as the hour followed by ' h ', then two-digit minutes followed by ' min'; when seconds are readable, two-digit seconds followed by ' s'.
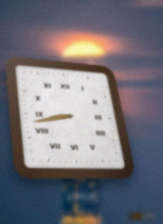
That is 8 h 43 min
